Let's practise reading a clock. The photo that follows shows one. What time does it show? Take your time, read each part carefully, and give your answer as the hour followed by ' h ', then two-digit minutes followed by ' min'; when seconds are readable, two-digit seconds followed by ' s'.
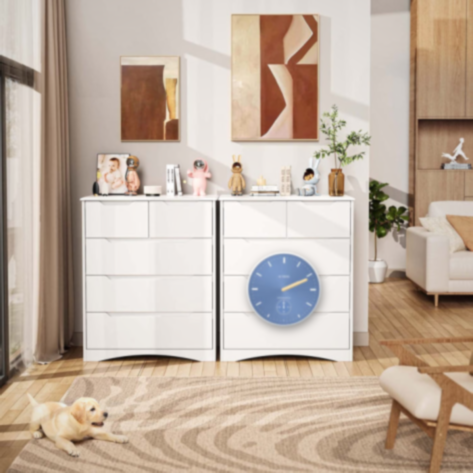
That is 2 h 11 min
